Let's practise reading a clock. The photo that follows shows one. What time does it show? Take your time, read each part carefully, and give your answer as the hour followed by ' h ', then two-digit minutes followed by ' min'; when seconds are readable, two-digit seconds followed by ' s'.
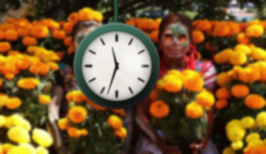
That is 11 h 33 min
